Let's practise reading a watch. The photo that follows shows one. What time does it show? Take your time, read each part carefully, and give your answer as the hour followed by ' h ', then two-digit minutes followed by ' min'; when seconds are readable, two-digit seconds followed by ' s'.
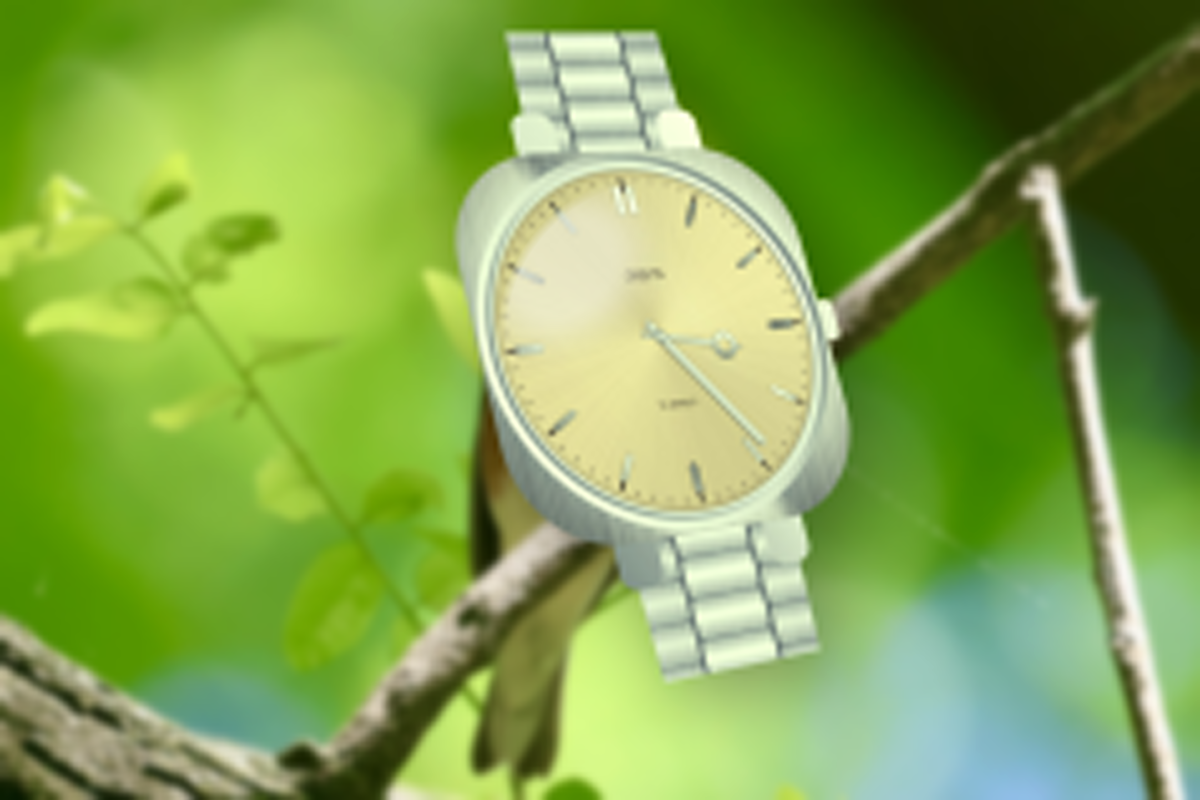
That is 3 h 24 min
